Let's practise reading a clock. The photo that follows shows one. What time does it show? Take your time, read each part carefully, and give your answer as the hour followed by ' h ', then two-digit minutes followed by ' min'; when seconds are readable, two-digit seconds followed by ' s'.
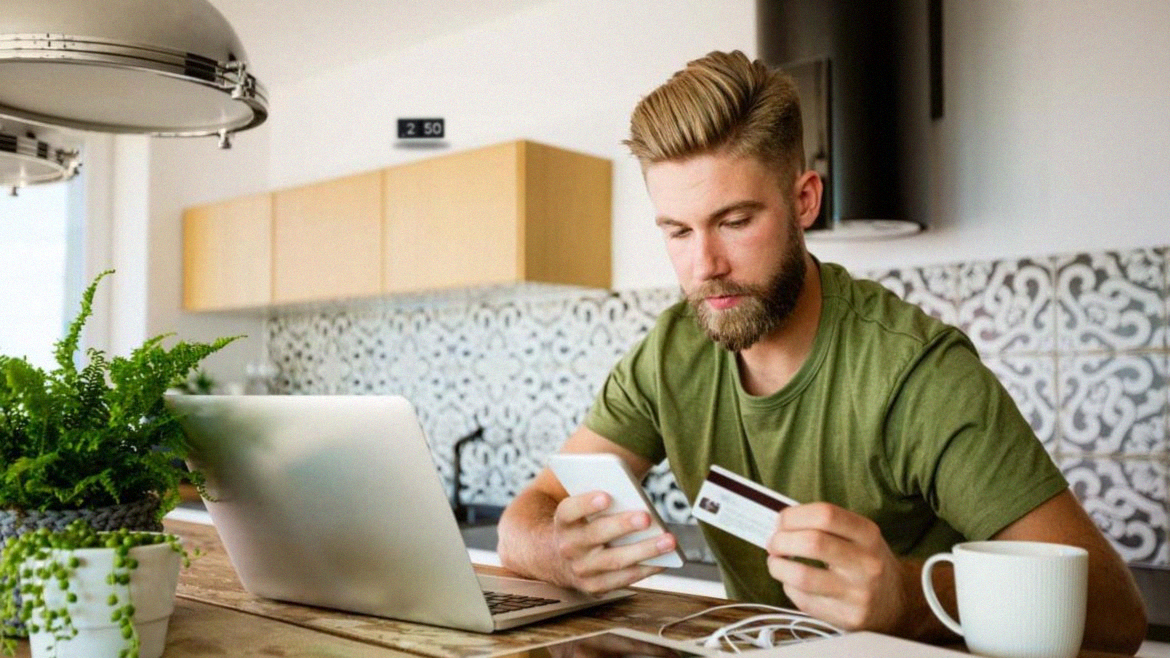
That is 2 h 50 min
